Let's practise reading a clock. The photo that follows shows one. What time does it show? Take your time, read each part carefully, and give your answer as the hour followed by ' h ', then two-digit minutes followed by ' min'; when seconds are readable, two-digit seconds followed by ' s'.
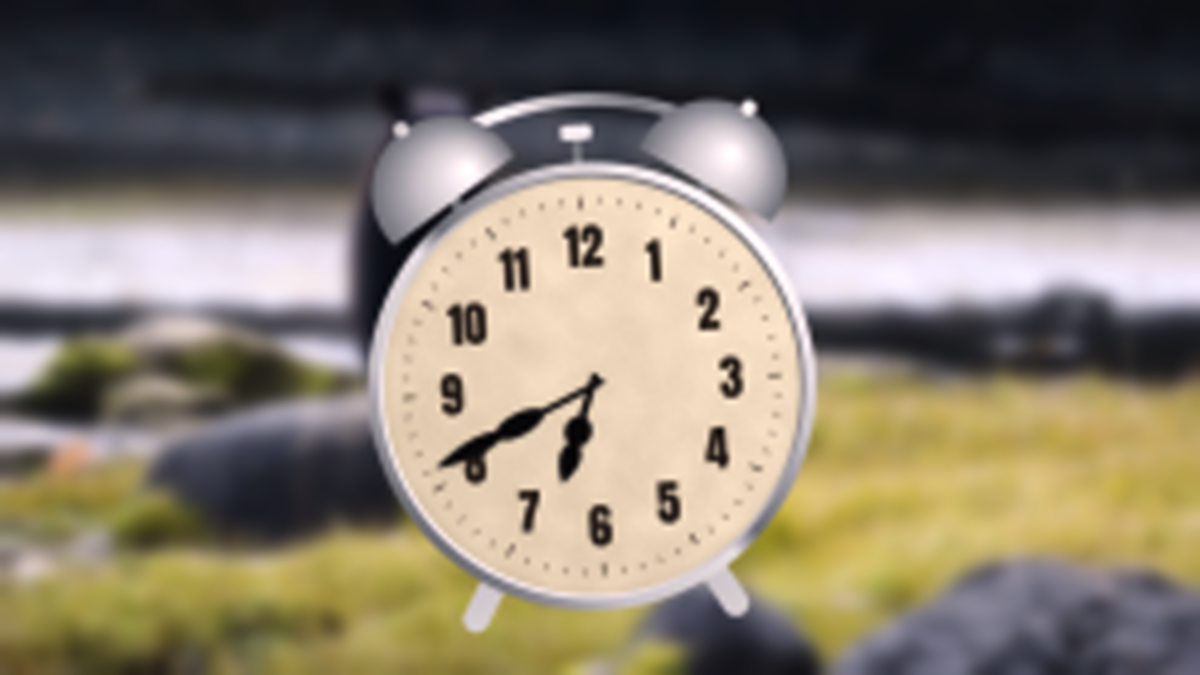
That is 6 h 41 min
